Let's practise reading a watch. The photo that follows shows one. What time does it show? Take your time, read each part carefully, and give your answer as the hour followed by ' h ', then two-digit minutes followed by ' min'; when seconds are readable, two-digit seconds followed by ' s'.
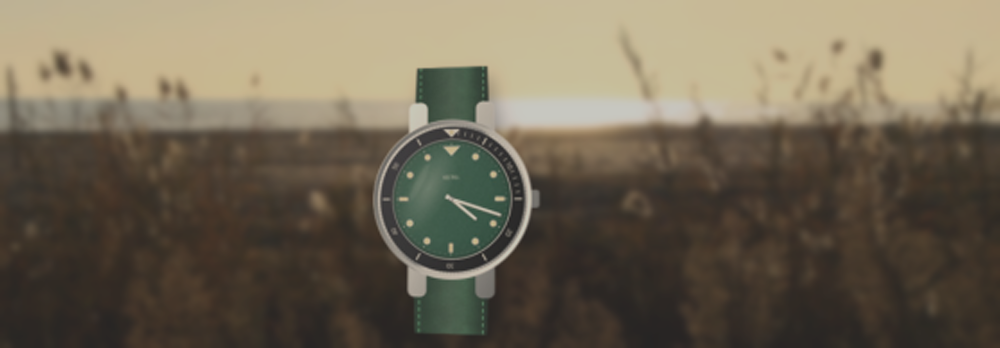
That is 4 h 18 min
